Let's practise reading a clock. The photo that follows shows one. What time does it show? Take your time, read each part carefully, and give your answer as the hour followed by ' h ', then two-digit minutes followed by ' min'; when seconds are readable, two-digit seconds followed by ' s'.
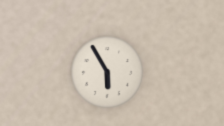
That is 5 h 55 min
